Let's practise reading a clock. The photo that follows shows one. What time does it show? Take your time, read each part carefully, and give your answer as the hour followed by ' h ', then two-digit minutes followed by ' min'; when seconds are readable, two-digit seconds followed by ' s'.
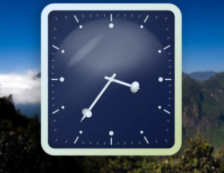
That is 3 h 36 min
